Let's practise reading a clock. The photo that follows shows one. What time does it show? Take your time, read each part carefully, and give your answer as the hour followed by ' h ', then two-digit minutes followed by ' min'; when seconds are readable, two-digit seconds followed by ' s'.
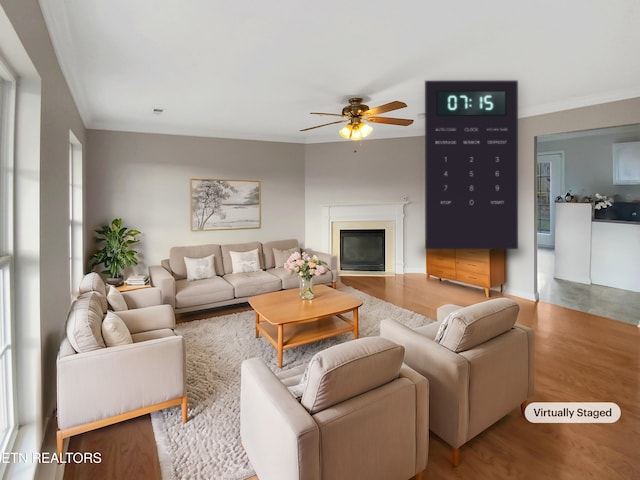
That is 7 h 15 min
